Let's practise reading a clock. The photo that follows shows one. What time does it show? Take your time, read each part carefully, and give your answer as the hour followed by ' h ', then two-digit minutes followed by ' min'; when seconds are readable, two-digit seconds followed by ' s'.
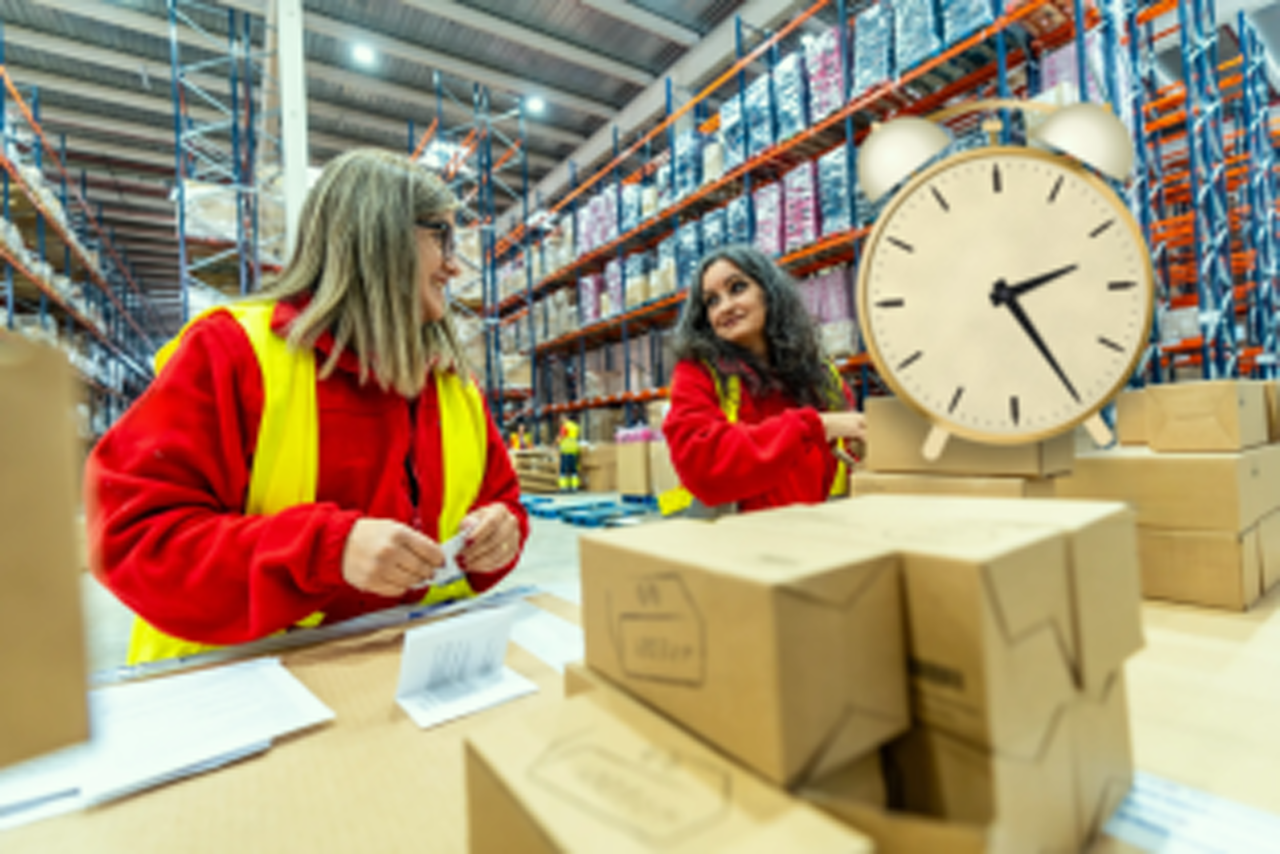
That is 2 h 25 min
